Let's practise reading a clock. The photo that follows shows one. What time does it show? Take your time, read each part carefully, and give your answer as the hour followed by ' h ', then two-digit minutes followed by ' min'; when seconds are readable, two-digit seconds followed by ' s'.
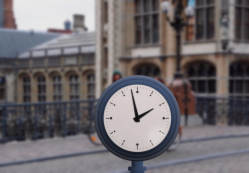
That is 1 h 58 min
